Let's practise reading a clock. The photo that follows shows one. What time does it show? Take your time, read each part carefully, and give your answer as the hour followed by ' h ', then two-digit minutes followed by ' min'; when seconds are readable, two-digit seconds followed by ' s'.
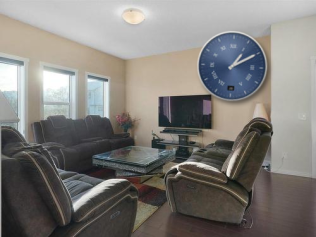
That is 1 h 10 min
